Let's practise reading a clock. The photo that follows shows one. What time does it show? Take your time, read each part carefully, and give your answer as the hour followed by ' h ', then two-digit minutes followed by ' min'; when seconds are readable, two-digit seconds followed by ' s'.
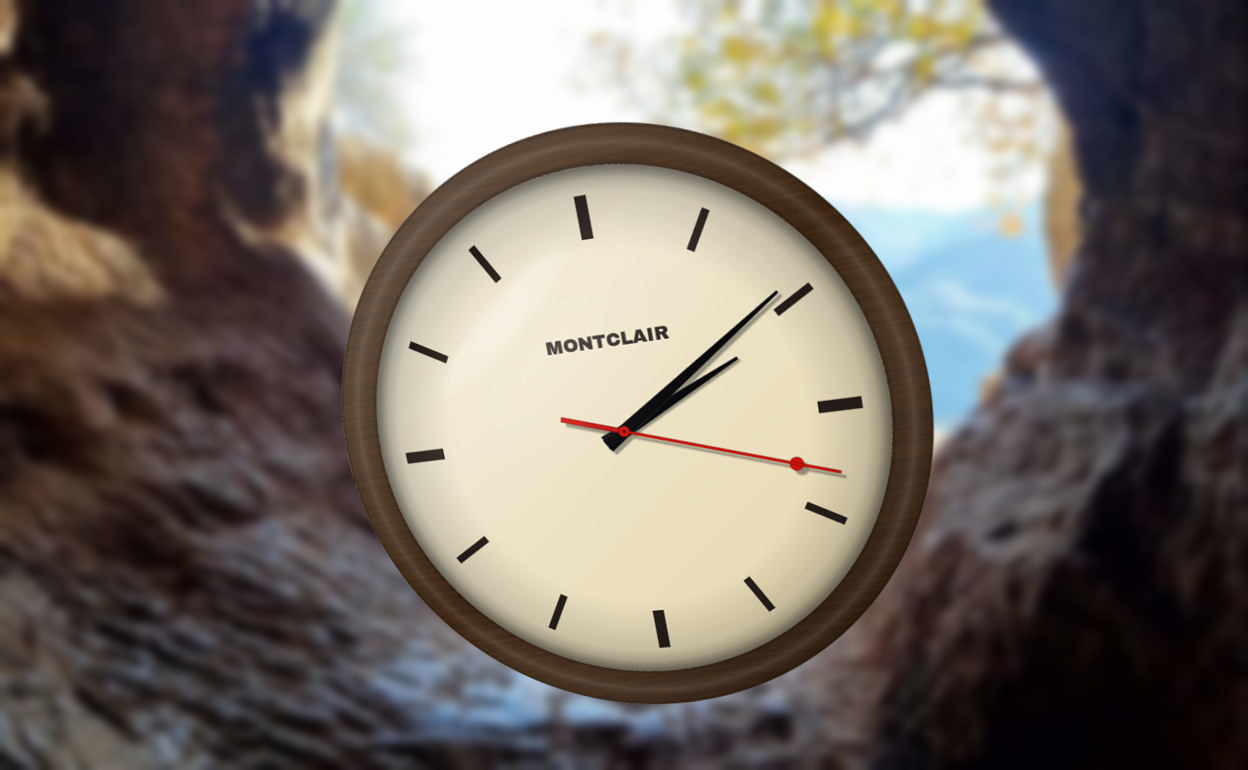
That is 2 h 09 min 18 s
